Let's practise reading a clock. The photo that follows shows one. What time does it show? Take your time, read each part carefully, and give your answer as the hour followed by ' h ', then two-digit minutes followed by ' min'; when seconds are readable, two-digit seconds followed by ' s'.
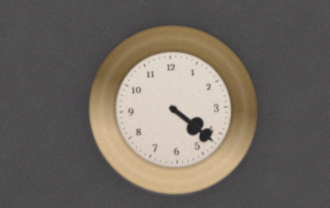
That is 4 h 22 min
